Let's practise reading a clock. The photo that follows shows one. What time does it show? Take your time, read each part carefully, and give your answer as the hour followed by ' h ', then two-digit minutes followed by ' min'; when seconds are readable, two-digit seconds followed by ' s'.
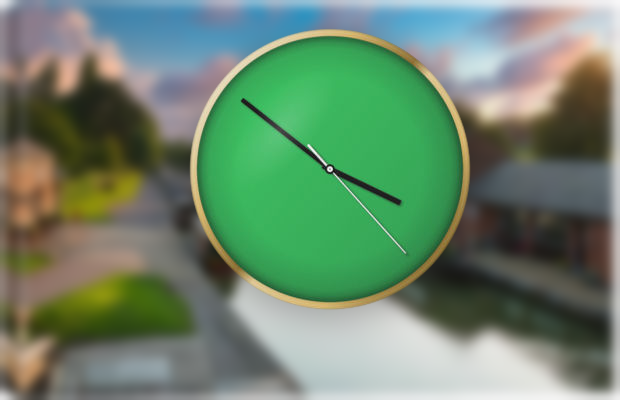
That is 3 h 51 min 23 s
